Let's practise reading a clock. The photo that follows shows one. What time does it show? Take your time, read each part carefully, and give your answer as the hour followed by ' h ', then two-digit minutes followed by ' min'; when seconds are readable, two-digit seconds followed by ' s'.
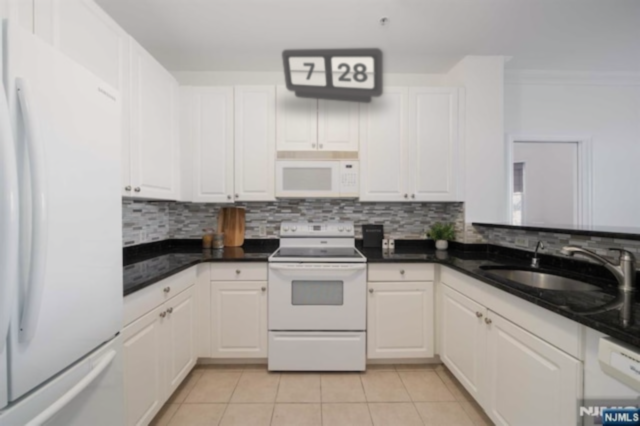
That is 7 h 28 min
